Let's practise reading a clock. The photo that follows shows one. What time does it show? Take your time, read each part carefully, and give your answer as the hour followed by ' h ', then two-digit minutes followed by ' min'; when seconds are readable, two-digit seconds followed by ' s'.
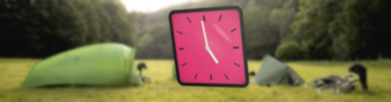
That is 4 h 59 min
